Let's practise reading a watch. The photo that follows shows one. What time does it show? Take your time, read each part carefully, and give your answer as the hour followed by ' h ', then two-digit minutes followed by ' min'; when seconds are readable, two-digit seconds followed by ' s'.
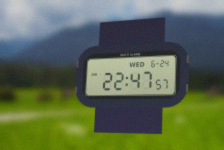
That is 22 h 47 min 57 s
